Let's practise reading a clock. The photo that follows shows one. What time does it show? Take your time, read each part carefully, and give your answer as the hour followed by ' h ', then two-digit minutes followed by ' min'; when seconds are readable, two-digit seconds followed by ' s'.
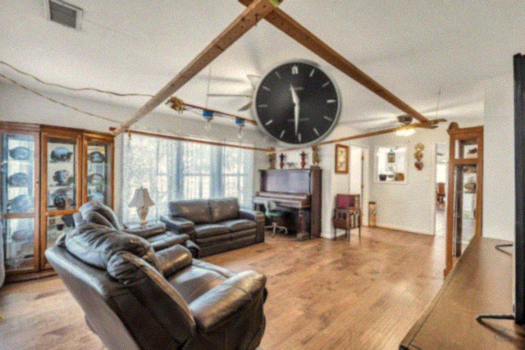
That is 11 h 31 min
